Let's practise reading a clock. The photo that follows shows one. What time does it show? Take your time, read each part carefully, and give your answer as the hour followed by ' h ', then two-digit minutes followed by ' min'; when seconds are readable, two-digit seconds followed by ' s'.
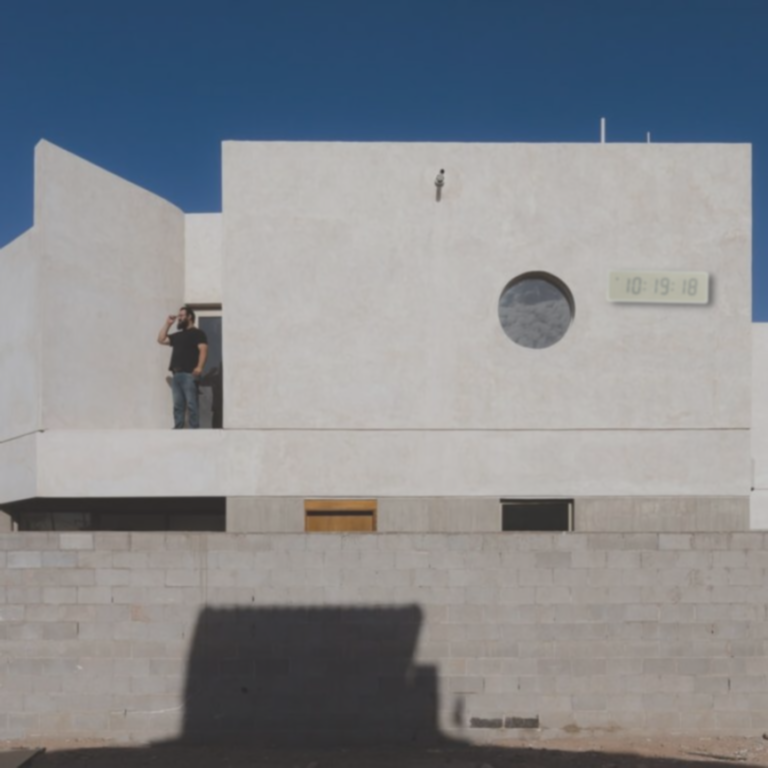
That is 10 h 19 min 18 s
